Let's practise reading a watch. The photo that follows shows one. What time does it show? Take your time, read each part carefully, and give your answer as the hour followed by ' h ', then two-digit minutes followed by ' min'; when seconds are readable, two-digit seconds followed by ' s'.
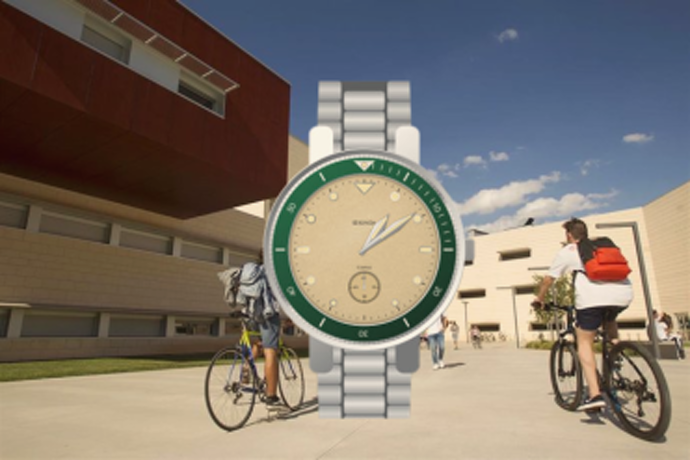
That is 1 h 09 min
